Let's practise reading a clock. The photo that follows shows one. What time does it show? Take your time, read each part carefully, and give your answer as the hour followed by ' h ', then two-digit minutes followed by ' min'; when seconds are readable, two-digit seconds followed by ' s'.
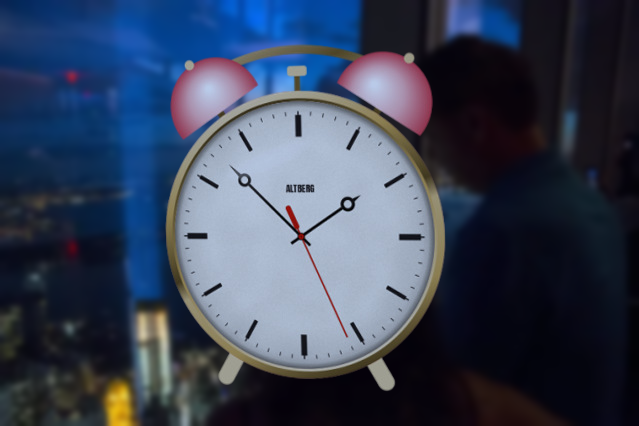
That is 1 h 52 min 26 s
